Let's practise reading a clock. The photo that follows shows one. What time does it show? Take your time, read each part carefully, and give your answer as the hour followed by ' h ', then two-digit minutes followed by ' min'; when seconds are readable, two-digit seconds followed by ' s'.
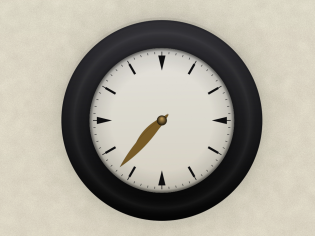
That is 7 h 37 min
